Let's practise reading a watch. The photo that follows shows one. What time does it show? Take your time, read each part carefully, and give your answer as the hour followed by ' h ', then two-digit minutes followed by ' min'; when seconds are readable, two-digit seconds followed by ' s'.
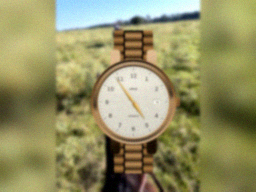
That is 4 h 54 min
